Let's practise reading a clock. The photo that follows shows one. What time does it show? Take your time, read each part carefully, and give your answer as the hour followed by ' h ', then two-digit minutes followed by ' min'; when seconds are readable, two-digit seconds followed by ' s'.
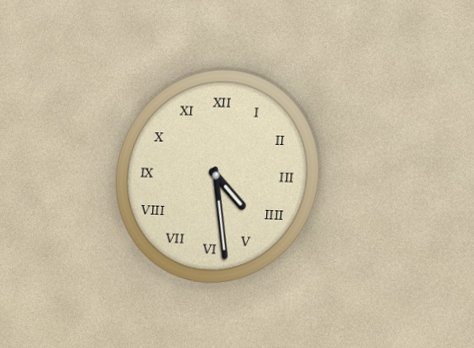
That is 4 h 28 min
